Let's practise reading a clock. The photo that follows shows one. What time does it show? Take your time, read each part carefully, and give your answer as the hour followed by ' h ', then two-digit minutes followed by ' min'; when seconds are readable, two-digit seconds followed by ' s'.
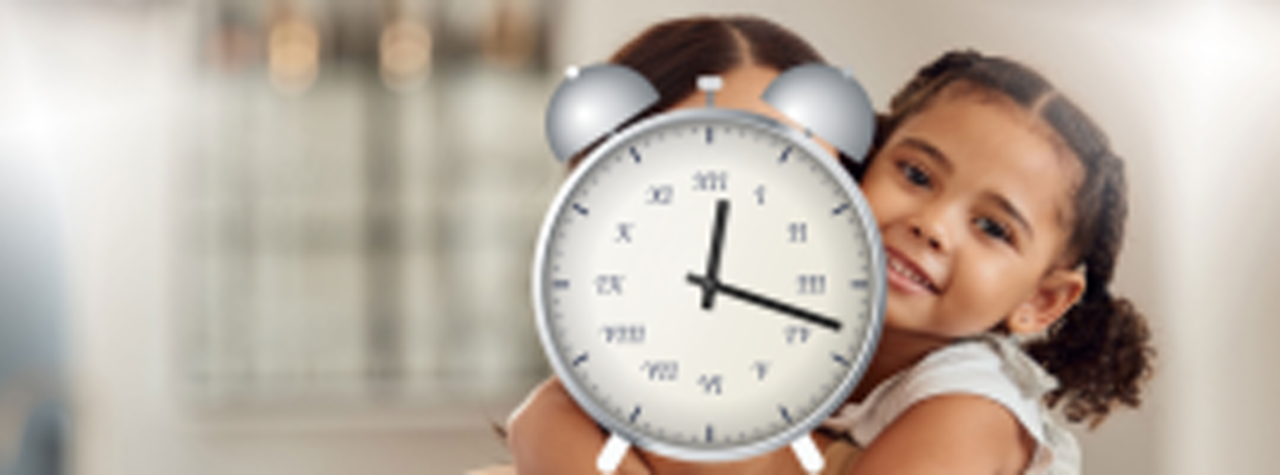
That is 12 h 18 min
